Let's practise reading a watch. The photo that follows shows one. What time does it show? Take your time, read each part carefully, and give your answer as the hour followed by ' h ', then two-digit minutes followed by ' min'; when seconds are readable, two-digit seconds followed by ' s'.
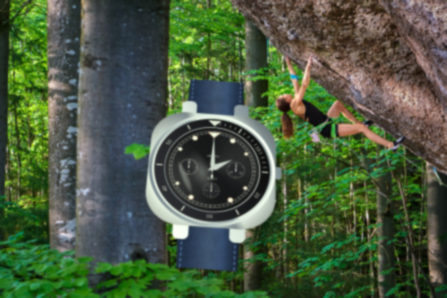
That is 2 h 00 min
